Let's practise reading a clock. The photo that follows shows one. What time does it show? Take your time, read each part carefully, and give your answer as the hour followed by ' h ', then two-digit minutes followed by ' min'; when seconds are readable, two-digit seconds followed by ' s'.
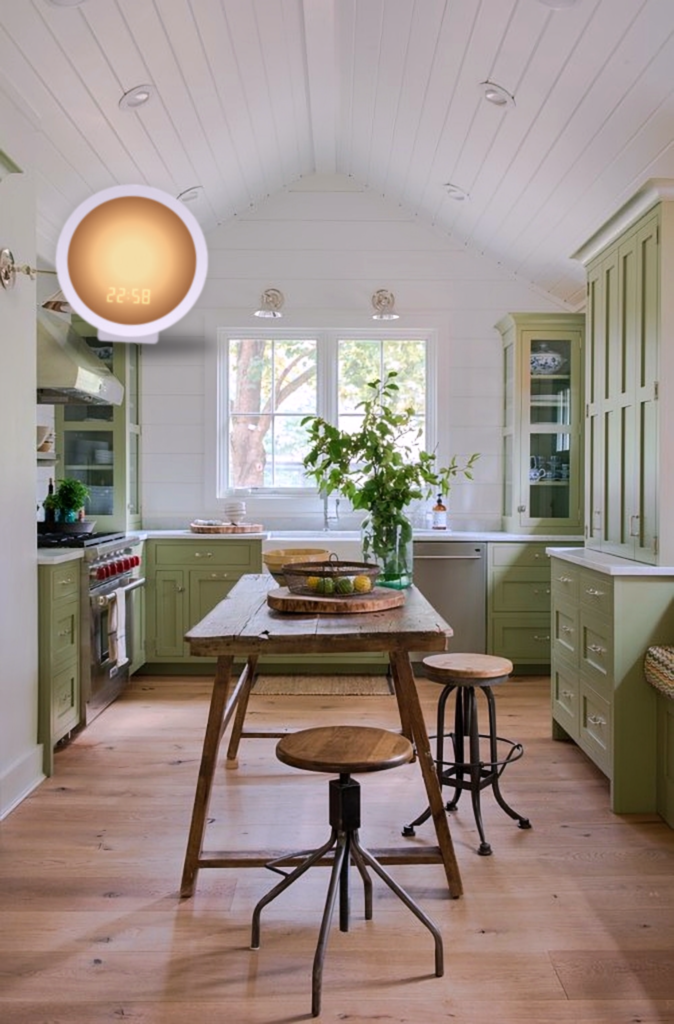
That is 22 h 58 min
